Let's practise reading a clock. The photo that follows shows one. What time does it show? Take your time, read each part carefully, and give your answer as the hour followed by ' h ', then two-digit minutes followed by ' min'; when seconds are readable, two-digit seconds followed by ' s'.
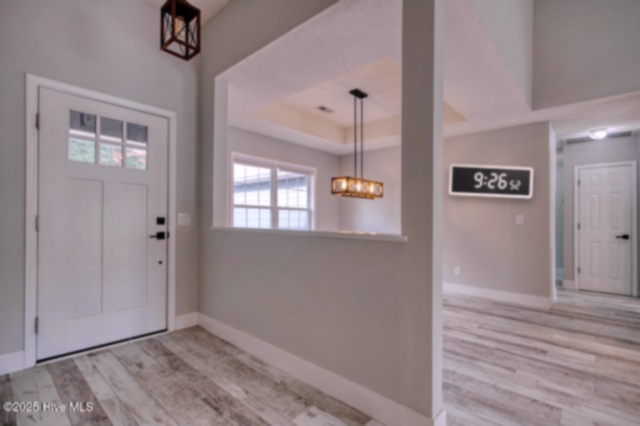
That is 9 h 26 min
